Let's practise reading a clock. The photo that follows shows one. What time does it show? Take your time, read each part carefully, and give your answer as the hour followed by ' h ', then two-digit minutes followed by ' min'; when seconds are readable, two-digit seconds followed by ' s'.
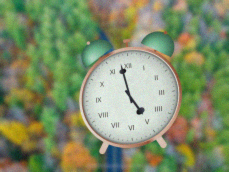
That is 4 h 58 min
